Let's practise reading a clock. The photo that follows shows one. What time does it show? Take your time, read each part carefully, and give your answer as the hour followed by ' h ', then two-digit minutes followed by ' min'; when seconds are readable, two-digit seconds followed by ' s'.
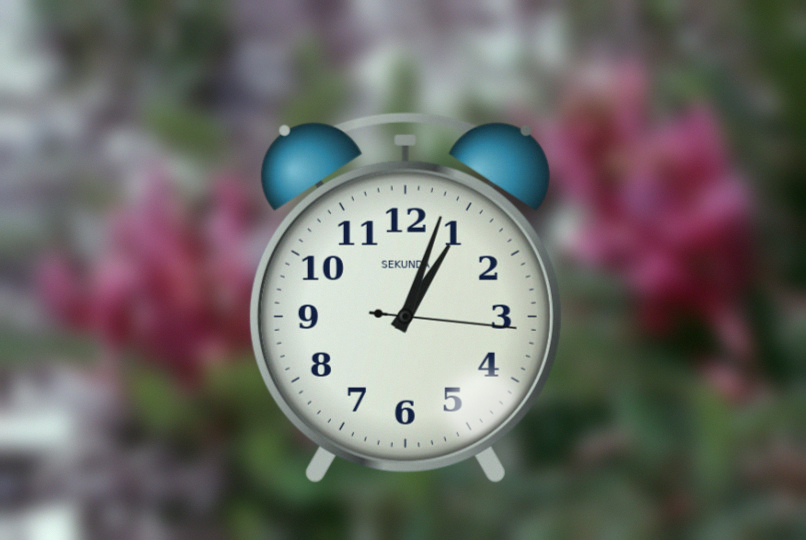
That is 1 h 03 min 16 s
